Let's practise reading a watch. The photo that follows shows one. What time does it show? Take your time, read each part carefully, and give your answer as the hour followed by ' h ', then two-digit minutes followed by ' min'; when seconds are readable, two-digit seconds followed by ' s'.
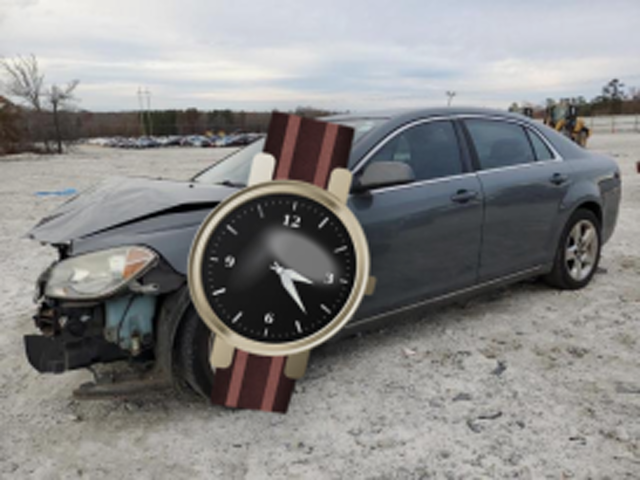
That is 3 h 23 min
